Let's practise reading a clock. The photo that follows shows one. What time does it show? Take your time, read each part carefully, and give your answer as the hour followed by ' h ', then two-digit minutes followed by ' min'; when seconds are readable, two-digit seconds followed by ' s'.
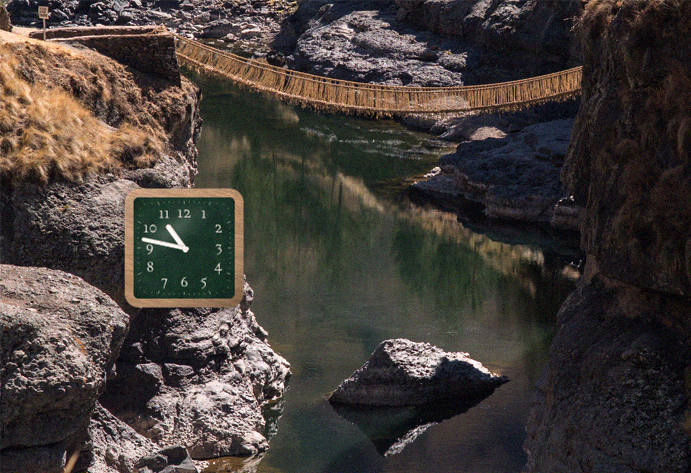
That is 10 h 47 min
